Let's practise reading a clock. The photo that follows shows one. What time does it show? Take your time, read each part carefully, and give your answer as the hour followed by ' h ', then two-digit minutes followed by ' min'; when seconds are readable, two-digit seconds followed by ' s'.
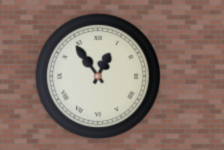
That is 12 h 54 min
